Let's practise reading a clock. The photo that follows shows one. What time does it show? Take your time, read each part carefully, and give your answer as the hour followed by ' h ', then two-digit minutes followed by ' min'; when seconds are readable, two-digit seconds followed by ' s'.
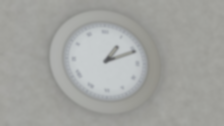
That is 1 h 11 min
